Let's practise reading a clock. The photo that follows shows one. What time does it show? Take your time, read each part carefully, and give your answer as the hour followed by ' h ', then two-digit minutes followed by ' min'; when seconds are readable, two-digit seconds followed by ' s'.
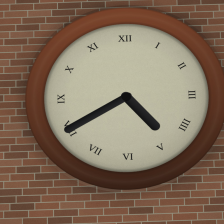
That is 4 h 40 min
